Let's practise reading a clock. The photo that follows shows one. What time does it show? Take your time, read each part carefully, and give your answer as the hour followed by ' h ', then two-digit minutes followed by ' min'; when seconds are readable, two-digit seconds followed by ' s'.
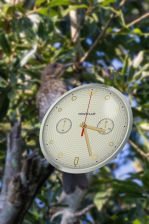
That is 3 h 26 min
